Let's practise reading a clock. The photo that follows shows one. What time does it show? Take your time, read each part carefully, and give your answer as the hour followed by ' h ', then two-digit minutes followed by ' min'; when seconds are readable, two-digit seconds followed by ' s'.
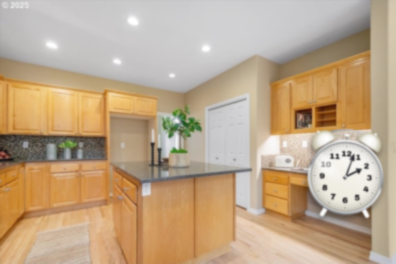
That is 2 h 03 min
